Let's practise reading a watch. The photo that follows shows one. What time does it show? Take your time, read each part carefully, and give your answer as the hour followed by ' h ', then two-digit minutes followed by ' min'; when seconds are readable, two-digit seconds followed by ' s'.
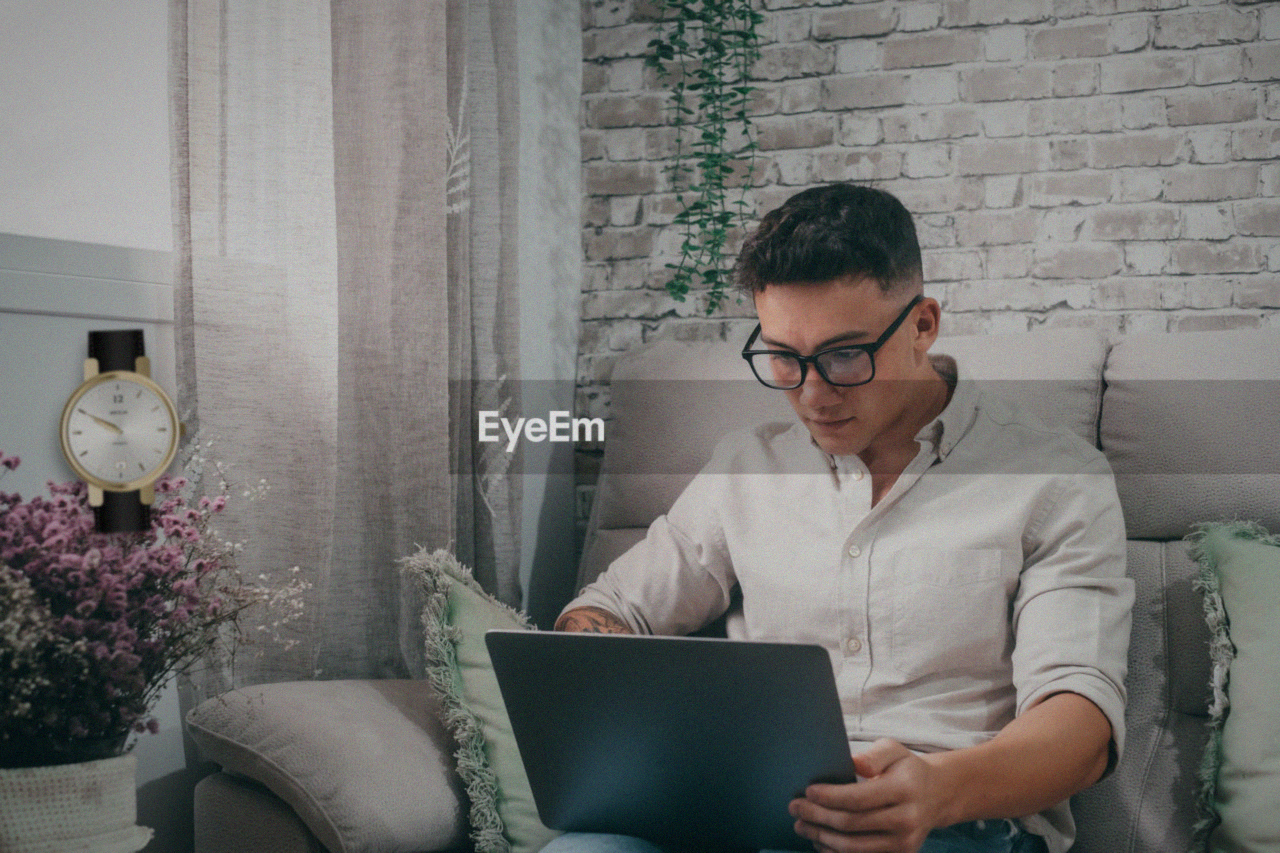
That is 9 h 50 min
